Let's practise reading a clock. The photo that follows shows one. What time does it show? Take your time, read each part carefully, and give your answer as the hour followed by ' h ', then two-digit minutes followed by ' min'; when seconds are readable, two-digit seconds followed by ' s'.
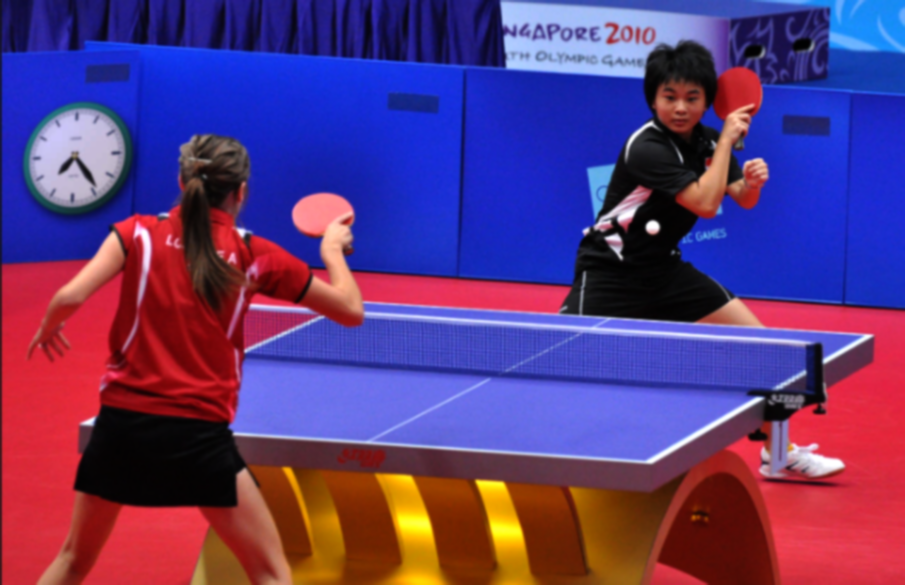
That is 7 h 24 min
